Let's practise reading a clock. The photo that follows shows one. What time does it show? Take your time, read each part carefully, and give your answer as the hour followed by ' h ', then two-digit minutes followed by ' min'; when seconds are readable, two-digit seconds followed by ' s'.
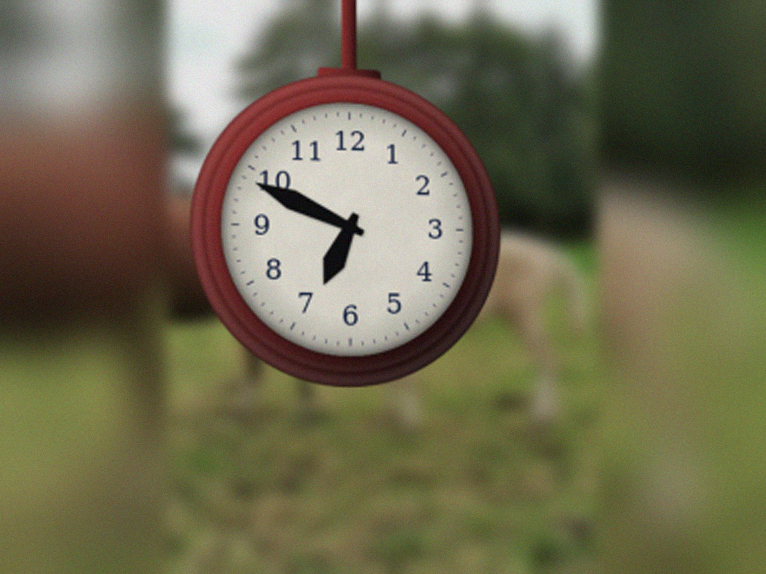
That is 6 h 49 min
